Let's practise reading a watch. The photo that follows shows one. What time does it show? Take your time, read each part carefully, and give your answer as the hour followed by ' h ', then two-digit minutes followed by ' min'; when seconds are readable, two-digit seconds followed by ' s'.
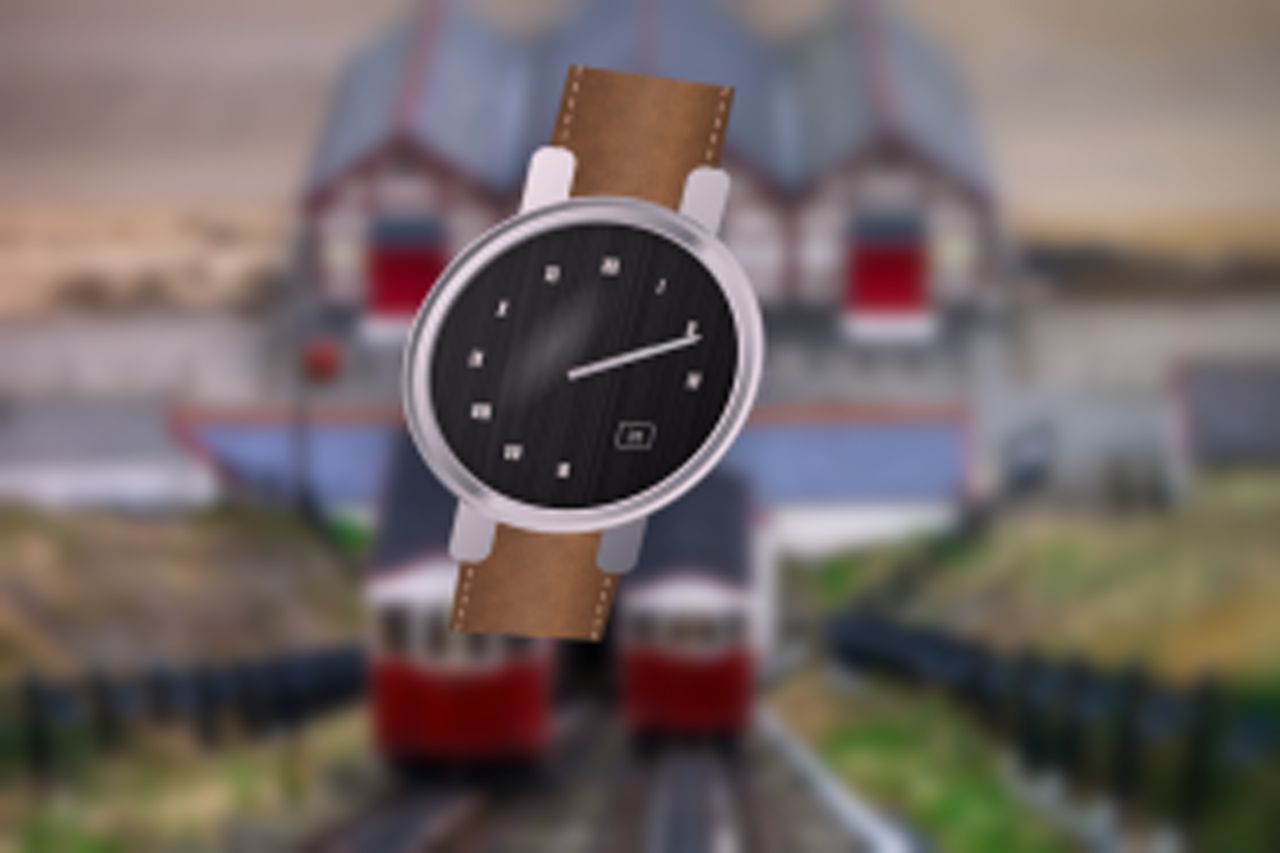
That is 2 h 11 min
